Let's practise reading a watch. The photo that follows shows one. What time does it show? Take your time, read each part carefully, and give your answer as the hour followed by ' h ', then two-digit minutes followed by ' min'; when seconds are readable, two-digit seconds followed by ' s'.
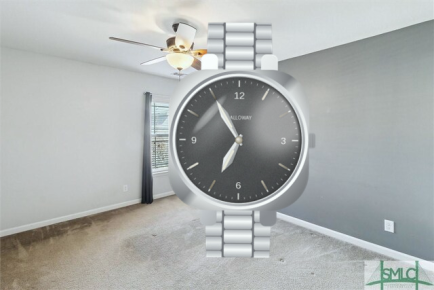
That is 6 h 55 min
